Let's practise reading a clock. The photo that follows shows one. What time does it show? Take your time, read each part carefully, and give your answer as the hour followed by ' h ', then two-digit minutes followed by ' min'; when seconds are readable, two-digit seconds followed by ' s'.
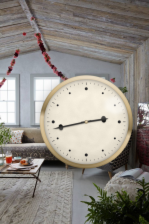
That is 2 h 43 min
